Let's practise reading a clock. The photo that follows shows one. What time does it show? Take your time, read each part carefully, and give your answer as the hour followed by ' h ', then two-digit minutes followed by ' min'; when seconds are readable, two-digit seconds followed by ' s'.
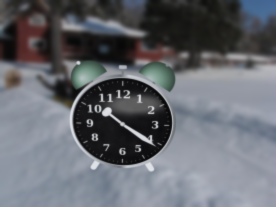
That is 10 h 21 min
